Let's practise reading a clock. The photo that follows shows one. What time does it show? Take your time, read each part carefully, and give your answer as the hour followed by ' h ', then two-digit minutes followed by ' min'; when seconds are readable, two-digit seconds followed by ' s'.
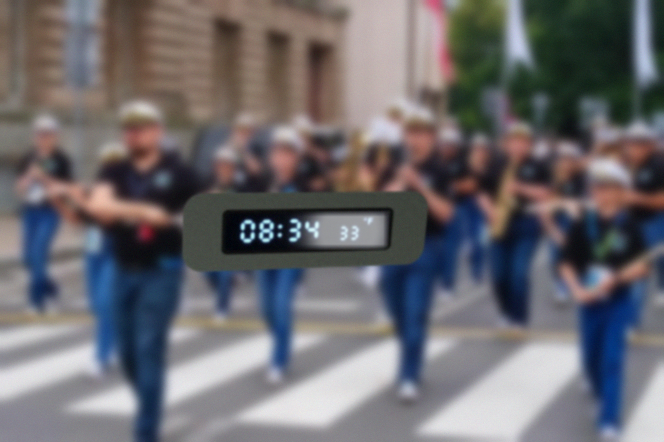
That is 8 h 34 min
